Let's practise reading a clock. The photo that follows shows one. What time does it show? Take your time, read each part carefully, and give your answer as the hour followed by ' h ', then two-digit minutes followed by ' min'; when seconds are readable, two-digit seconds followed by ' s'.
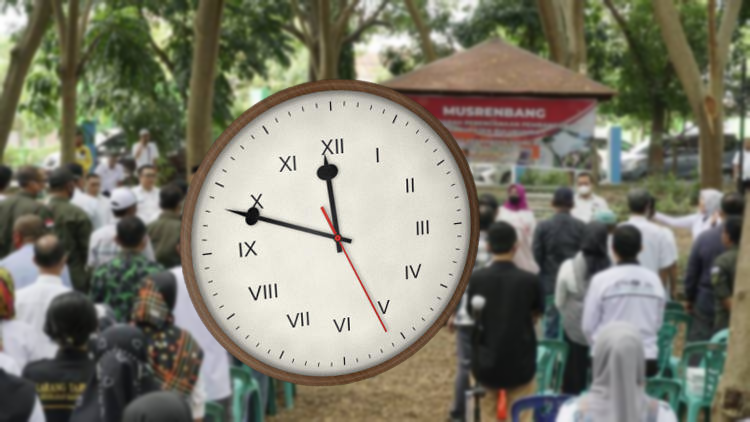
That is 11 h 48 min 26 s
